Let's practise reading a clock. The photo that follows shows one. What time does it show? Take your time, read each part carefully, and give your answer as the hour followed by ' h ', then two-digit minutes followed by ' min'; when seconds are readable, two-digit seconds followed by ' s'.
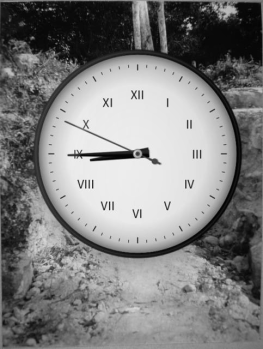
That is 8 h 44 min 49 s
